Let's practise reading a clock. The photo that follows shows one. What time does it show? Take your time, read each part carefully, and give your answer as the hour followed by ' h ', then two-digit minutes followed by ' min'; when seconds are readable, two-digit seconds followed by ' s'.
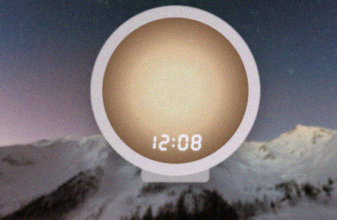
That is 12 h 08 min
